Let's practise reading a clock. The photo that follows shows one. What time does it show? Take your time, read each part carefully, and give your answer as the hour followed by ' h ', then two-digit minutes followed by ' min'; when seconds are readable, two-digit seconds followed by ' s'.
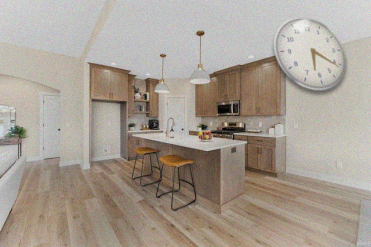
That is 6 h 21 min
